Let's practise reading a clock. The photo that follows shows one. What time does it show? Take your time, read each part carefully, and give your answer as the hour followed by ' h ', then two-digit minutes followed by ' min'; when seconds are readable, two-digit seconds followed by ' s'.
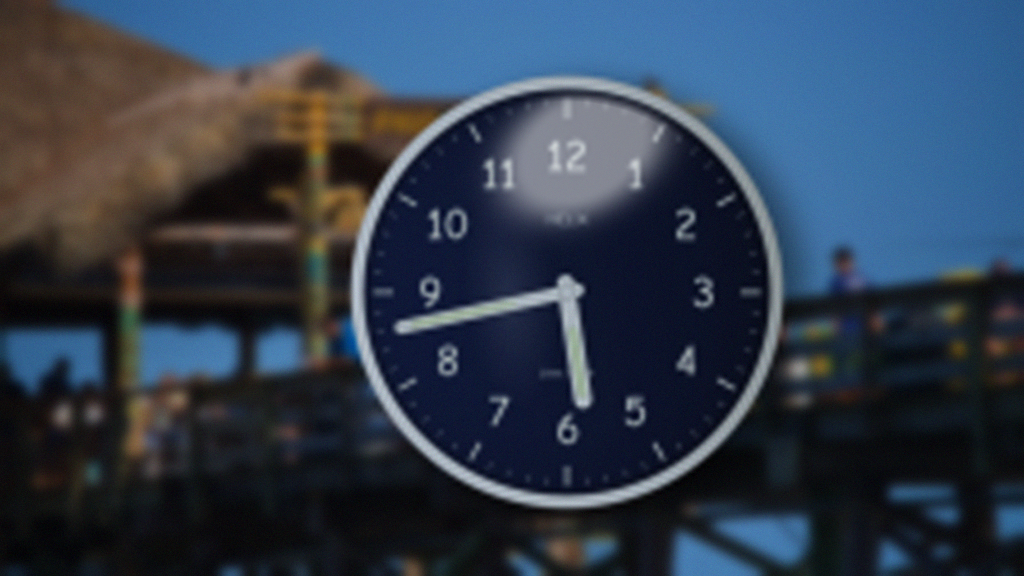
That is 5 h 43 min
